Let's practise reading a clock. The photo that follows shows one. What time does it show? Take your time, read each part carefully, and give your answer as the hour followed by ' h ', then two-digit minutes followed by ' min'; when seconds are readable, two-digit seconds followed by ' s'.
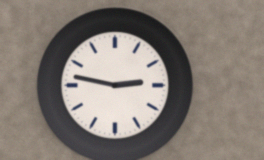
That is 2 h 47 min
